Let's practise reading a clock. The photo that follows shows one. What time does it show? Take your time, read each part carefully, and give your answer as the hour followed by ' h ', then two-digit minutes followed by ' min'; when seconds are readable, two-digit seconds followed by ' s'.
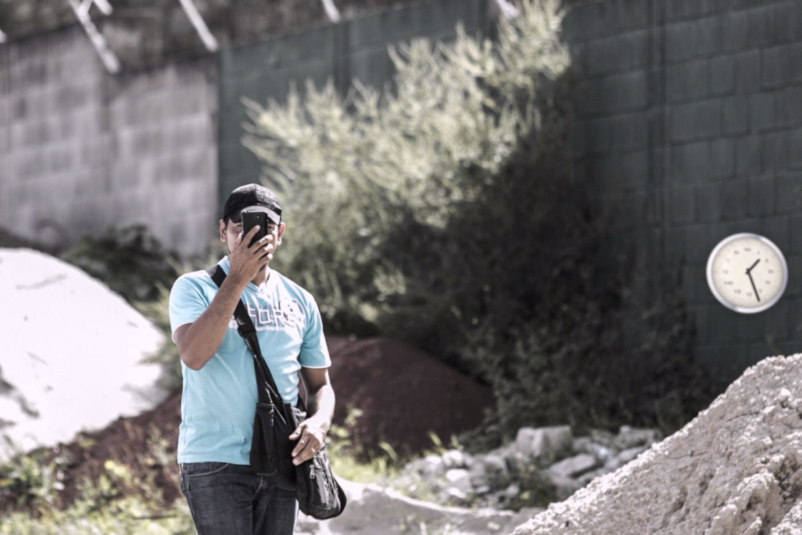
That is 1 h 27 min
